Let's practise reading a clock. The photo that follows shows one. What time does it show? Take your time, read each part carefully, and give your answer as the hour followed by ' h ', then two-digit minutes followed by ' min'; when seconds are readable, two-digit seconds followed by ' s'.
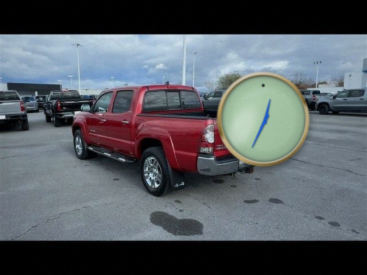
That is 12 h 35 min
